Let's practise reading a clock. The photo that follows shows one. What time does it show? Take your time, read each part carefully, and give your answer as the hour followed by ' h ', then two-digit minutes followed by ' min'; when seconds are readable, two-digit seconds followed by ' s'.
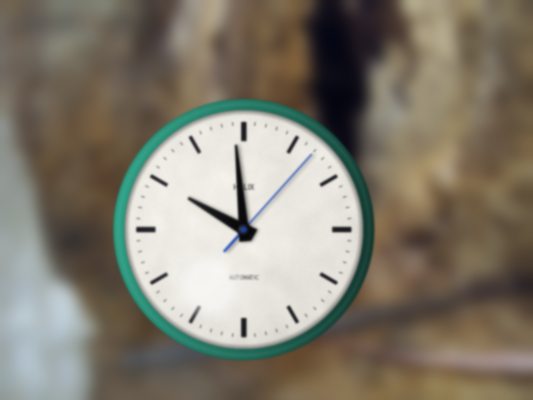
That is 9 h 59 min 07 s
